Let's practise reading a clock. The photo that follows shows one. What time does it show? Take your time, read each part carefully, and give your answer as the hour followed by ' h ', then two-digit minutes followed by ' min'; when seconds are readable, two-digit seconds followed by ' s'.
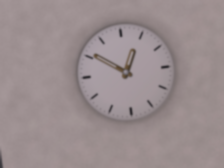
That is 12 h 51 min
